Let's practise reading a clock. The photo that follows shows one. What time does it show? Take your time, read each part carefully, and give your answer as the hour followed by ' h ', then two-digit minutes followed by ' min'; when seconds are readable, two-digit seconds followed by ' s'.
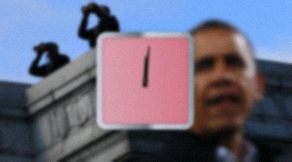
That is 12 h 01 min
